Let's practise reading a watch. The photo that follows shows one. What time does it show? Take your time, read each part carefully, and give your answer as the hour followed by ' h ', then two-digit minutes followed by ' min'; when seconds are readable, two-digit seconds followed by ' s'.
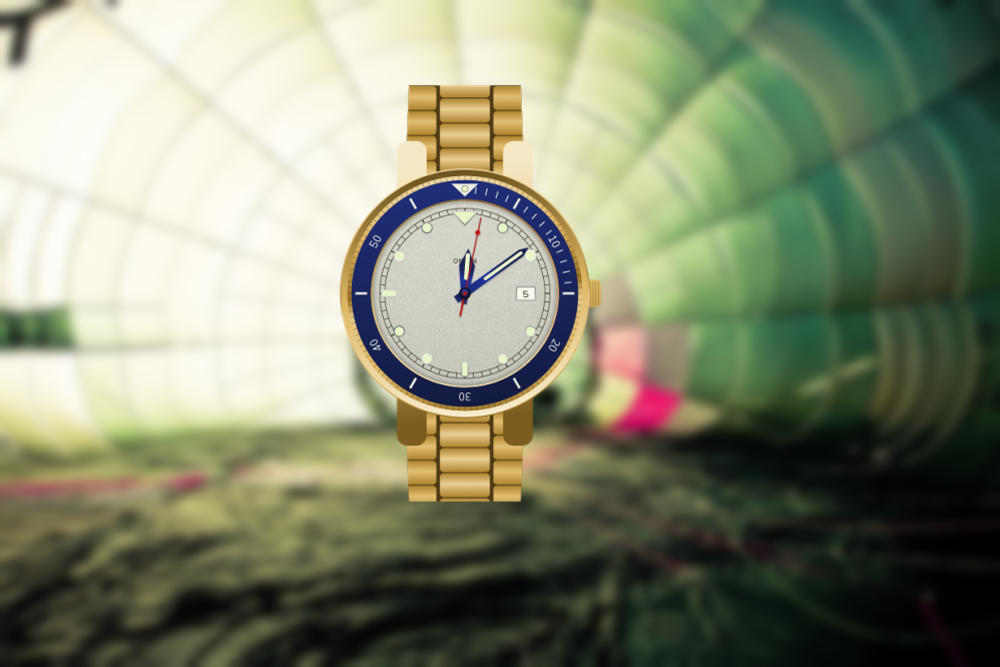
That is 12 h 09 min 02 s
